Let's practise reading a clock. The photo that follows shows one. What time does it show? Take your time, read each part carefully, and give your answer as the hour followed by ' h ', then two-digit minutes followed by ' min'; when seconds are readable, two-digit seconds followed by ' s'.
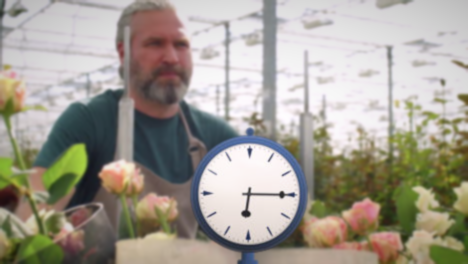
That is 6 h 15 min
